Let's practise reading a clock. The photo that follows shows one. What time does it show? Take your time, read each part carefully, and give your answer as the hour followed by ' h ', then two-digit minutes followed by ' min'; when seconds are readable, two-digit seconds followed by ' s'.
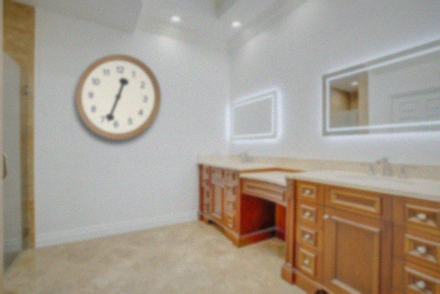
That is 12 h 33 min
